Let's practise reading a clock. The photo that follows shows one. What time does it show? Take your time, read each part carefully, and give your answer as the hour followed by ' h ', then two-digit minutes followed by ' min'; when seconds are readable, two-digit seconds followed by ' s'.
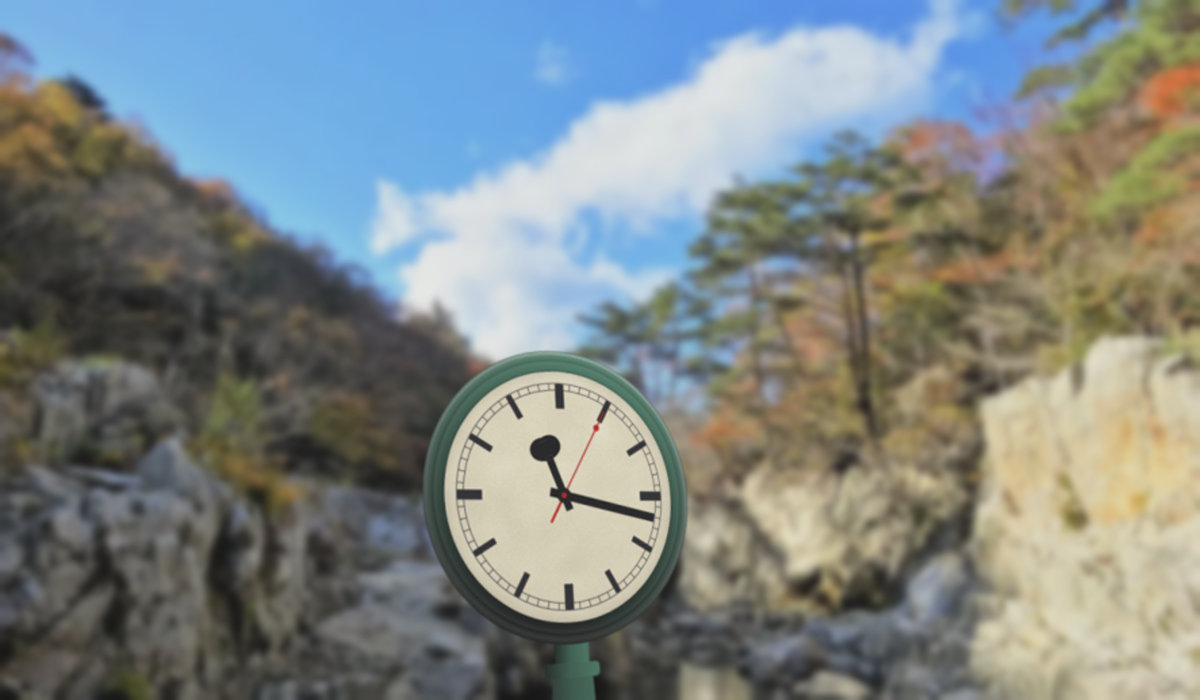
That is 11 h 17 min 05 s
